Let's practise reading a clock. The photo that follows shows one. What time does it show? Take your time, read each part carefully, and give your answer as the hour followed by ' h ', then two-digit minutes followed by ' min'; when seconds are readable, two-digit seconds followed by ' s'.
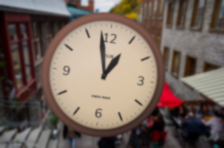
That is 12 h 58 min
